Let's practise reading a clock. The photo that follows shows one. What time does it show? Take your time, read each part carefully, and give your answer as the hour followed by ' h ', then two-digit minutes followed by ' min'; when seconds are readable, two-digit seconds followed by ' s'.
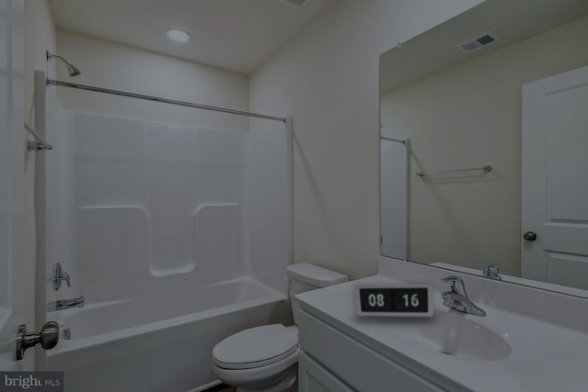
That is 8 h 16 min
